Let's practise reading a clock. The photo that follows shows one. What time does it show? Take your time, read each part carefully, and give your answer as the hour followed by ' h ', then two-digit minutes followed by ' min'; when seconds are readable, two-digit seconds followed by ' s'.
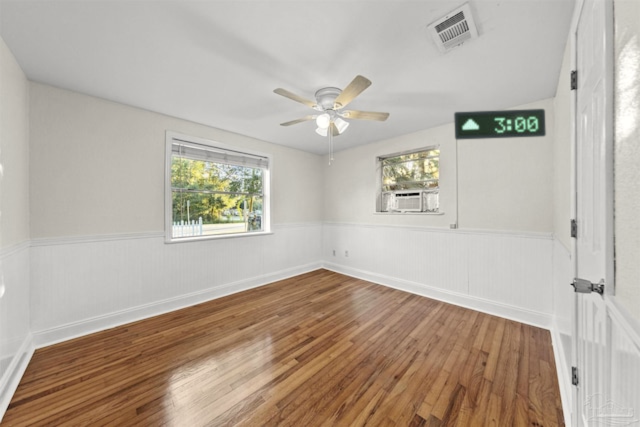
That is 3 h 00 min
